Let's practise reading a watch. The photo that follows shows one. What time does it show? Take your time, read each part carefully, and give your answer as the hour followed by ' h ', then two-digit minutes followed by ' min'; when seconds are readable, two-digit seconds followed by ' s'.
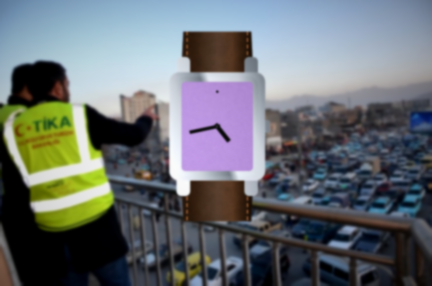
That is 4 h 43 min
